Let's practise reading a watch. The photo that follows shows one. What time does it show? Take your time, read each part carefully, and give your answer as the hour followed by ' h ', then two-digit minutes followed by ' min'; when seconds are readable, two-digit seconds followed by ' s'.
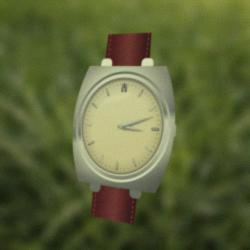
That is 3 h 12 min
